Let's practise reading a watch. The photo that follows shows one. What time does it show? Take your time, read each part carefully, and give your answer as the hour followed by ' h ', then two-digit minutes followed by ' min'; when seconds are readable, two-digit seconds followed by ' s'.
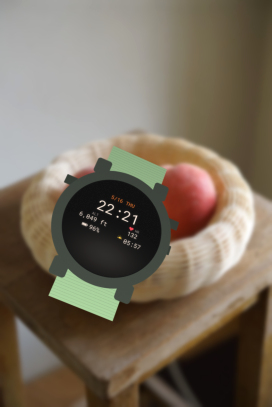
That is 22 h 21 min
